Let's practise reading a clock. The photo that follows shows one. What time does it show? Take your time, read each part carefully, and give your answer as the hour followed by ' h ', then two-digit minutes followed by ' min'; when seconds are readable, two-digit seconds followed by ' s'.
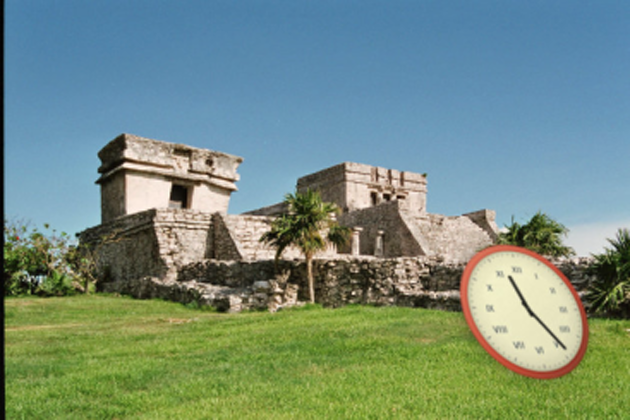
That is 11 h 24 min
